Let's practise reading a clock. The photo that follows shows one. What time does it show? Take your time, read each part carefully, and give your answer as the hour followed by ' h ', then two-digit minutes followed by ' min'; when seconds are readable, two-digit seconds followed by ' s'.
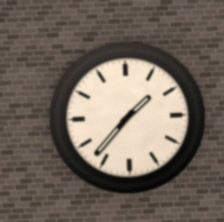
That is 1 h 37 min
